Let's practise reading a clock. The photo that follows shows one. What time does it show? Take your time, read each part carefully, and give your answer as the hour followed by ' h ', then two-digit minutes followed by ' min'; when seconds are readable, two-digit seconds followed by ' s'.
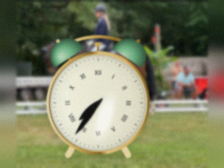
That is 7 h 36 min
